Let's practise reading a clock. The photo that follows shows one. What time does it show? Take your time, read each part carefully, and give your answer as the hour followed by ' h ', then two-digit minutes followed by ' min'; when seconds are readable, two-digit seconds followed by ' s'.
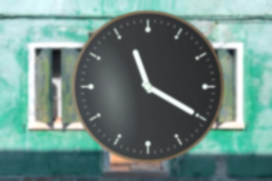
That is 11 h 20 min
